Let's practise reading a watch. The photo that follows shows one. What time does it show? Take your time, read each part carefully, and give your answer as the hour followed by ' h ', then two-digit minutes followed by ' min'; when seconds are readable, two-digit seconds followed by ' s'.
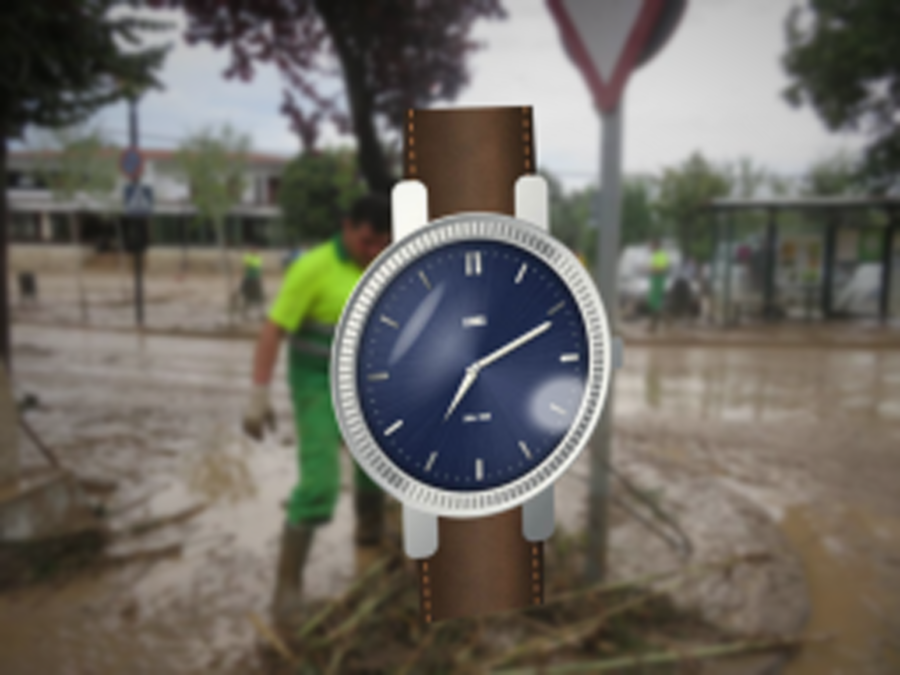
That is 7 h 11 min
